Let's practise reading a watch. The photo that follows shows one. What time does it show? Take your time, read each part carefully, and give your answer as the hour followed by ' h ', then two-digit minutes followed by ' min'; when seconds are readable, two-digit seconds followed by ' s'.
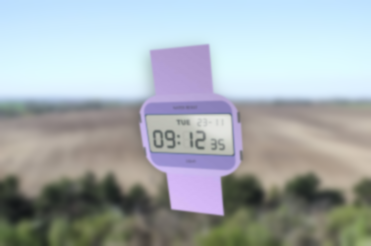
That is 9 h 12 min
